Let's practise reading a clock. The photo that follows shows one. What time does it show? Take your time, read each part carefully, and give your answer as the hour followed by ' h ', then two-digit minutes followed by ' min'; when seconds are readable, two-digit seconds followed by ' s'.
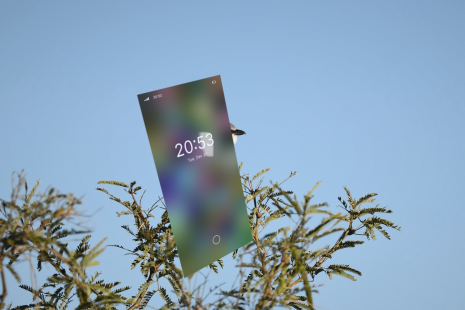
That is 20 h 53 min
